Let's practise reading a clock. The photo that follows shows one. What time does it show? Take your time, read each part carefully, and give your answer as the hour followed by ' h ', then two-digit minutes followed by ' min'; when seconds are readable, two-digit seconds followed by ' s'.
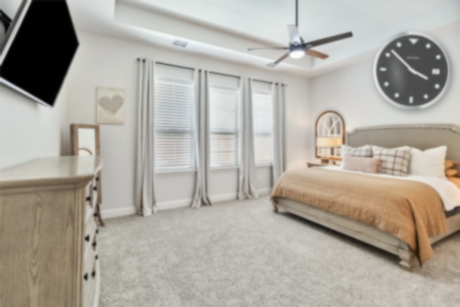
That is 3 h 52 min
